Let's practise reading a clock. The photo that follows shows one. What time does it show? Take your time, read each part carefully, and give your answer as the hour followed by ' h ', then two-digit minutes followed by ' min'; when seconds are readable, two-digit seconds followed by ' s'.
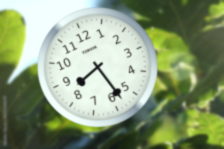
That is 8 h 28 min
